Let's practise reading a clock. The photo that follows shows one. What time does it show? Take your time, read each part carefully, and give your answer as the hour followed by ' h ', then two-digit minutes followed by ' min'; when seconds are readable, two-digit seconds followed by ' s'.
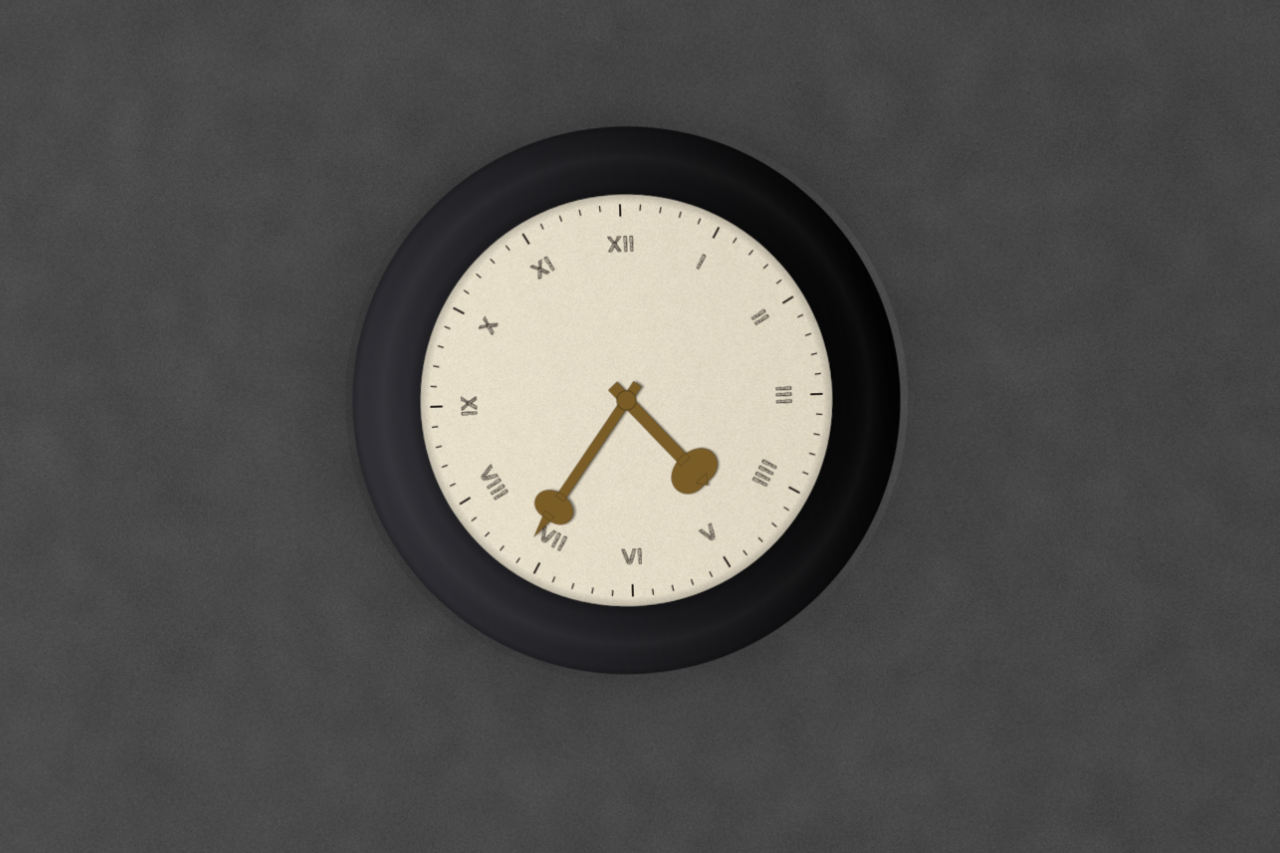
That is 4 h 36 min
